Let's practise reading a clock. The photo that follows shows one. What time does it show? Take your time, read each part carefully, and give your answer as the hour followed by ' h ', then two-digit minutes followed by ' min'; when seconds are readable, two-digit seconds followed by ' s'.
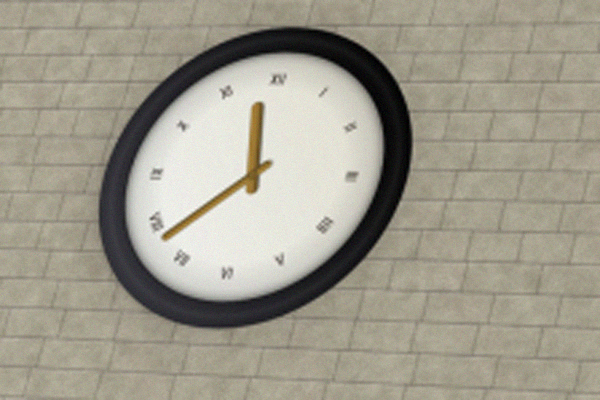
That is 11 h 38 min
